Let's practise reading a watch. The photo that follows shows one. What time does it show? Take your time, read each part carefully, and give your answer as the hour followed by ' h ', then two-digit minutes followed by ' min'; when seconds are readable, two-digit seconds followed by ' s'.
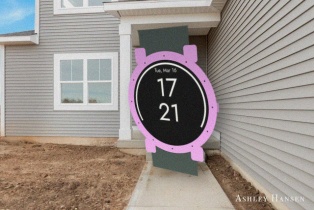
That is 17 h 21 min
